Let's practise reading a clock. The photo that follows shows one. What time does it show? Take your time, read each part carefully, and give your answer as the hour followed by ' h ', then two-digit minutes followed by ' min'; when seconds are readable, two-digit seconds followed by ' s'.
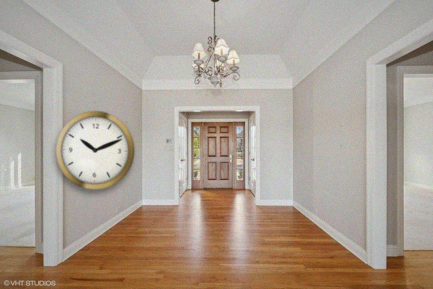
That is 10 h 11 min
